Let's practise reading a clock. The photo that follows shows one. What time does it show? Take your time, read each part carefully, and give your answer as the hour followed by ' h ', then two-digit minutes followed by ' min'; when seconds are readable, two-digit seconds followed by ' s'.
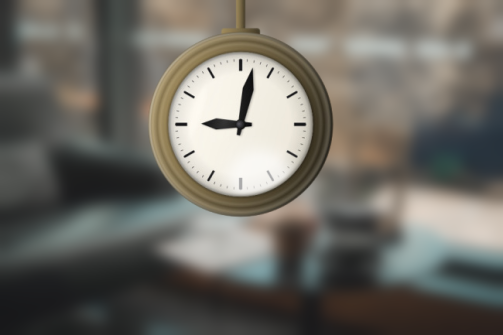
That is 9 h 02 min
